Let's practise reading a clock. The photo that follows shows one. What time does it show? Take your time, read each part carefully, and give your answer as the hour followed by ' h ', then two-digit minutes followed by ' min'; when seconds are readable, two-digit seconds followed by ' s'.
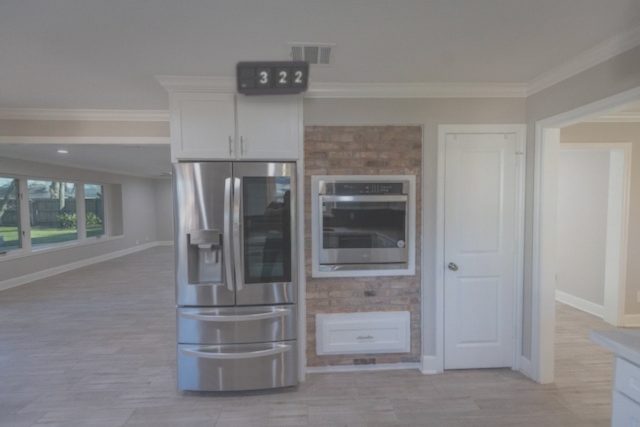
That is 3 h 22 min
